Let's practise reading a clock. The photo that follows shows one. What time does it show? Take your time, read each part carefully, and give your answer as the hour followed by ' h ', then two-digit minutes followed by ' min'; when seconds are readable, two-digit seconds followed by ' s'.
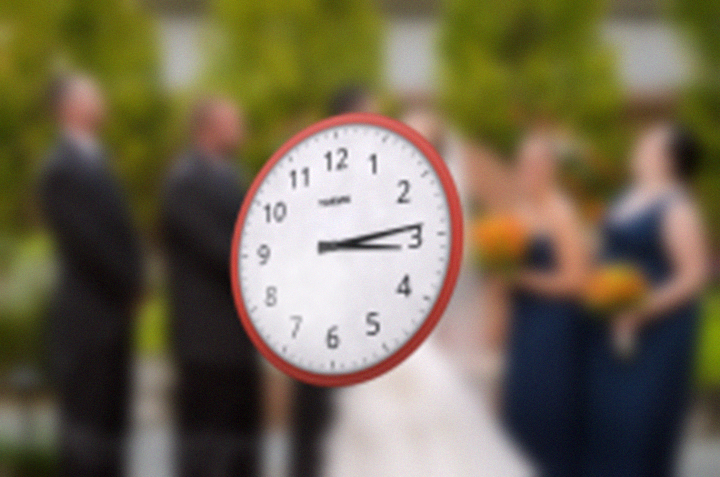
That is 3 h 14 min
